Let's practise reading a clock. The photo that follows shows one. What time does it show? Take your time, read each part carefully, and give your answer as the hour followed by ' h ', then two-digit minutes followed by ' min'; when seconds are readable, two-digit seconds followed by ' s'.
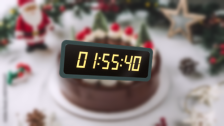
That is 1 h 55 min 40 s
